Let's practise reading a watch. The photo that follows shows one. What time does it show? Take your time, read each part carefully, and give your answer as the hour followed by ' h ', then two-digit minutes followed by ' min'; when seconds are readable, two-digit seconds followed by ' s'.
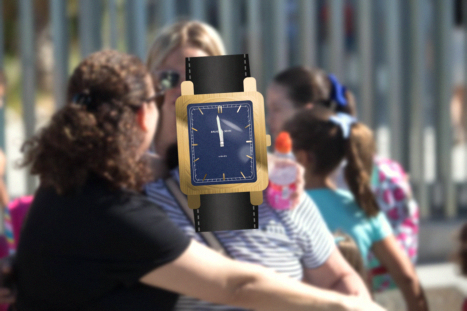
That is 11 h 59 min
